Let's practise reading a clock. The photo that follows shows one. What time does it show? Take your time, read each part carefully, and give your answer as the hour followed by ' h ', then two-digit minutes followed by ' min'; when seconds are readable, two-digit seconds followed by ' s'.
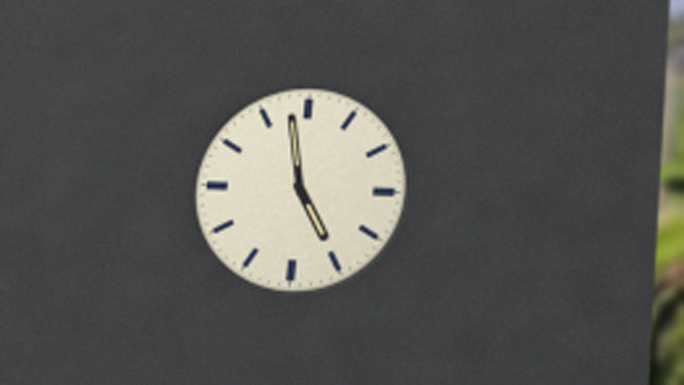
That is 4 h 58 min
